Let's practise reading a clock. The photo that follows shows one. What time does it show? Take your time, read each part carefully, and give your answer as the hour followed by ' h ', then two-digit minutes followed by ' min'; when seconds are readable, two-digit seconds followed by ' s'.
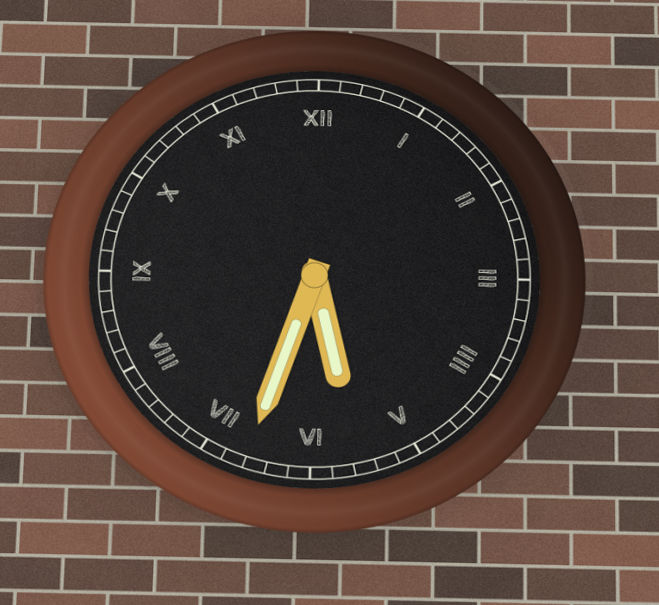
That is 5 h 33 min
